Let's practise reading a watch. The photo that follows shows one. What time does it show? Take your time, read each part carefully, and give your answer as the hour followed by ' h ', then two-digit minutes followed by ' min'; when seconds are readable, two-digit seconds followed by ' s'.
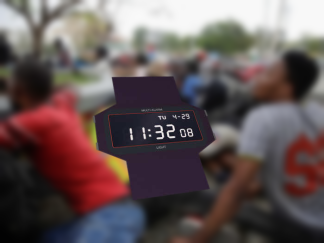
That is 11 h 32 min 08 s
